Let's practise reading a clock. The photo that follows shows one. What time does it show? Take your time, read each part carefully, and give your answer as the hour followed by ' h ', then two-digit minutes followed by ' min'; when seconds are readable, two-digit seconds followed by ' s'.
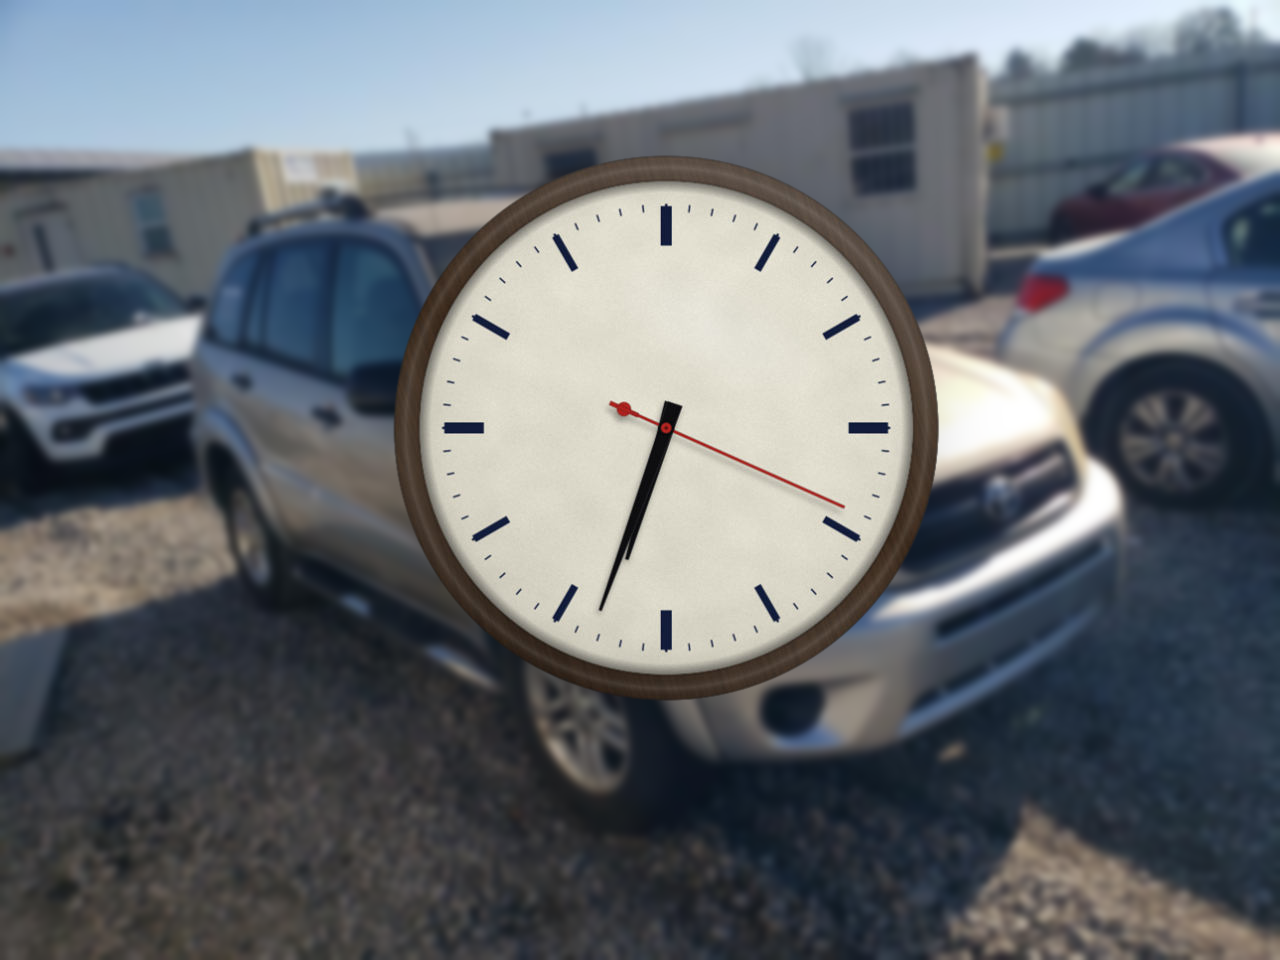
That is 6 h 33 min 19 s
